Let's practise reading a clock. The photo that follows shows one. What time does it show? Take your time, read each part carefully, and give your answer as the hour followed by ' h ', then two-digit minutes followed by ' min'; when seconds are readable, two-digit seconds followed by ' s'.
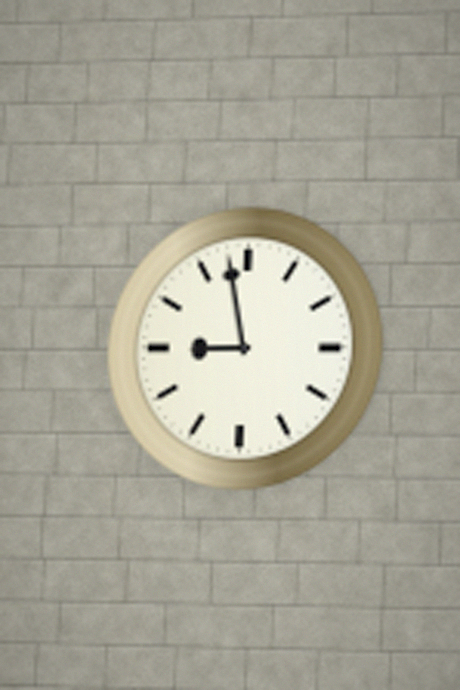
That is 8 h 58 min
